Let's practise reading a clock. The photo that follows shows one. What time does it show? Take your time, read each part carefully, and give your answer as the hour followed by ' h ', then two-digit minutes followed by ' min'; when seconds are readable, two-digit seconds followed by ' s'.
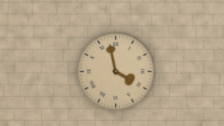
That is 3 h 58 min
